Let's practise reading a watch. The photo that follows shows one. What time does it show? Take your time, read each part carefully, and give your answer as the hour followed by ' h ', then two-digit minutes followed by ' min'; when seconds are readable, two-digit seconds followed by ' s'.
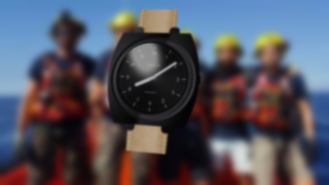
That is 8 h 09 min
